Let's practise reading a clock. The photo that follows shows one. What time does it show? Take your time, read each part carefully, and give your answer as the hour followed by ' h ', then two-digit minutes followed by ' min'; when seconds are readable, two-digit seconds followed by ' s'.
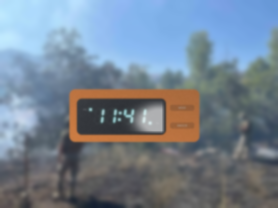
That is 11 h 41 min
